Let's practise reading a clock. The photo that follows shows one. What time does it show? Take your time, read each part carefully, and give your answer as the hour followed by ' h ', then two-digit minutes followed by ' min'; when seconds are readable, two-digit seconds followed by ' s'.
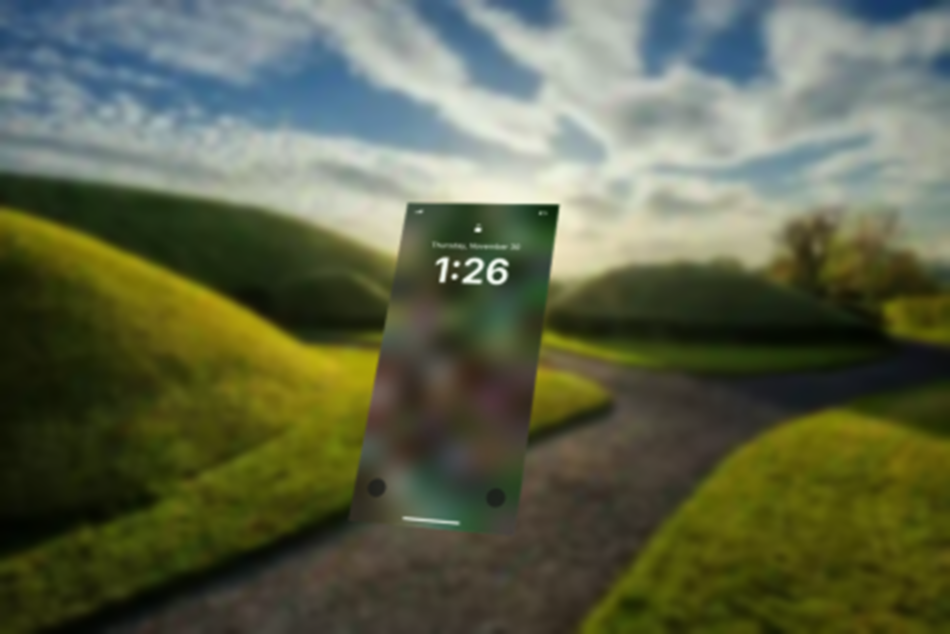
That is 1 h 26 min
